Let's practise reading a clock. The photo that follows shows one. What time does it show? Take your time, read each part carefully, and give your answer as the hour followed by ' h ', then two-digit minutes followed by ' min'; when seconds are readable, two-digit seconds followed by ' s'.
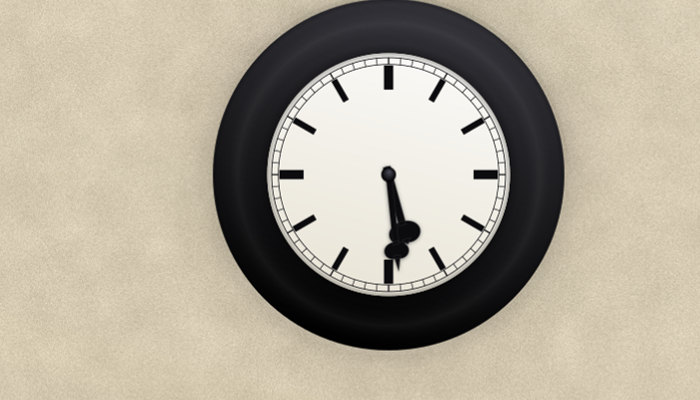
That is 5 h 29 min
